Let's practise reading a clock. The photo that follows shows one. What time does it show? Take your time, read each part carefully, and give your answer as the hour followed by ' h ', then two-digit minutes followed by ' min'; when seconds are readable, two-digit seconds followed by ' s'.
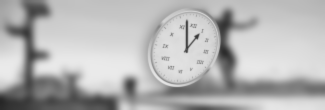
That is 12 h 57 min
